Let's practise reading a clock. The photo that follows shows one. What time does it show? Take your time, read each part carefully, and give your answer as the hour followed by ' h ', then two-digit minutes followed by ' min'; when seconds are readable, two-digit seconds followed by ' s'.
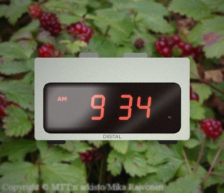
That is 9 h 34 min
